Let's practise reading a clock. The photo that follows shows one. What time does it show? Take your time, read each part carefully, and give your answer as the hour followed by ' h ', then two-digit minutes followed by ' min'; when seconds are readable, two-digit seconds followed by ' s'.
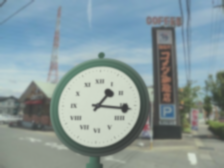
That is 1 h 16 min
